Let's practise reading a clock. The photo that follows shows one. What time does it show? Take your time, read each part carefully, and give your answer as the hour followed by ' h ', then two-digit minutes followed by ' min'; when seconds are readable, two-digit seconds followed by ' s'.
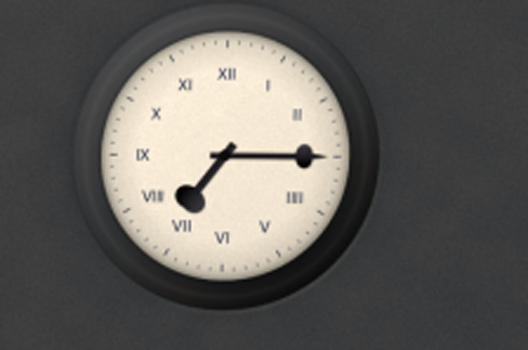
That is 7 h 15 min
